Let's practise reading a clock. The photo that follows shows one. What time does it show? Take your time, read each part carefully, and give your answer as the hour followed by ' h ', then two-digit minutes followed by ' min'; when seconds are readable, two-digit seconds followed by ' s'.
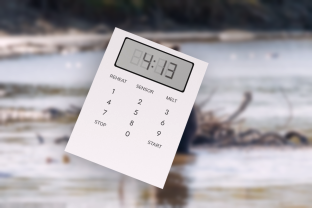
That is 4 h 13 min
